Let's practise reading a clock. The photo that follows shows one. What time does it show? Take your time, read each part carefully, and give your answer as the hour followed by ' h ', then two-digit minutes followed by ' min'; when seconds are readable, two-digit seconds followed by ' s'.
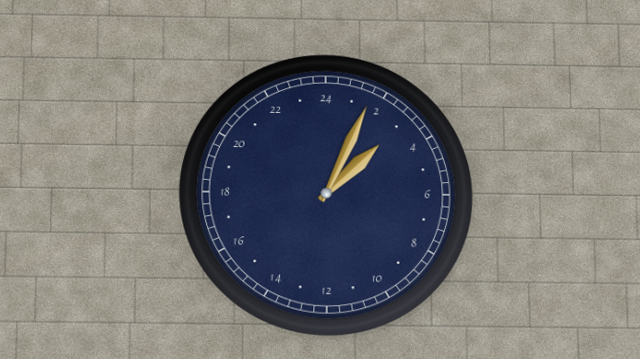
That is 3 h 04 min
